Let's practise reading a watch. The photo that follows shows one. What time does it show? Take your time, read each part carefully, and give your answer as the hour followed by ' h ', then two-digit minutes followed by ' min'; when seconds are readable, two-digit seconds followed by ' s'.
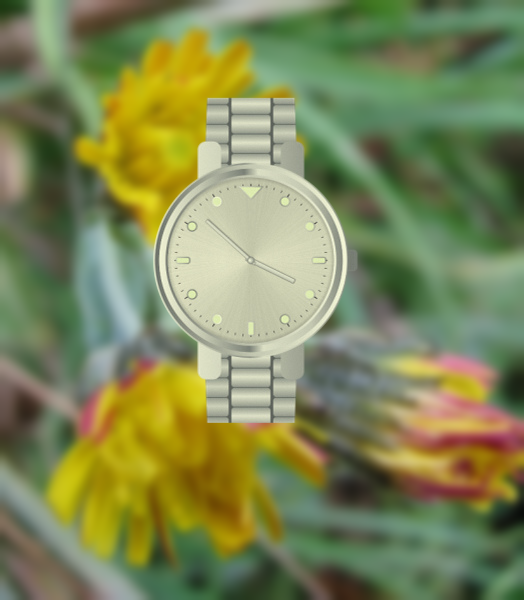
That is 3 h 52 min
